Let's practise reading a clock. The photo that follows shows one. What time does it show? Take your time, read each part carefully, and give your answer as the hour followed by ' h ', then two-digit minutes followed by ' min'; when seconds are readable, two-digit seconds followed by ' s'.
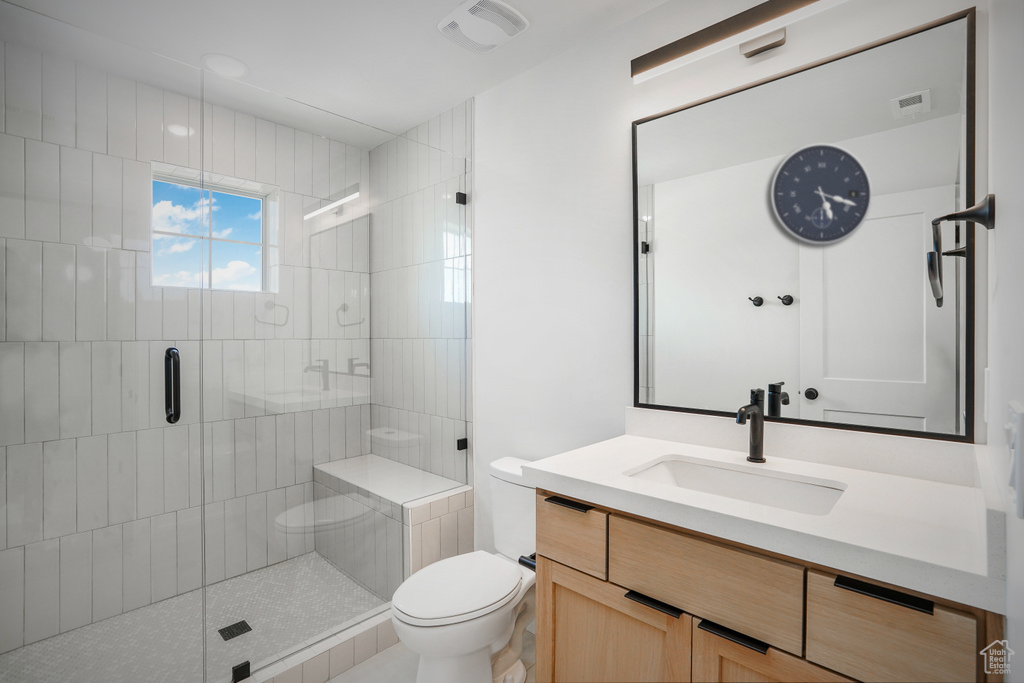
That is 5 h 18 min
